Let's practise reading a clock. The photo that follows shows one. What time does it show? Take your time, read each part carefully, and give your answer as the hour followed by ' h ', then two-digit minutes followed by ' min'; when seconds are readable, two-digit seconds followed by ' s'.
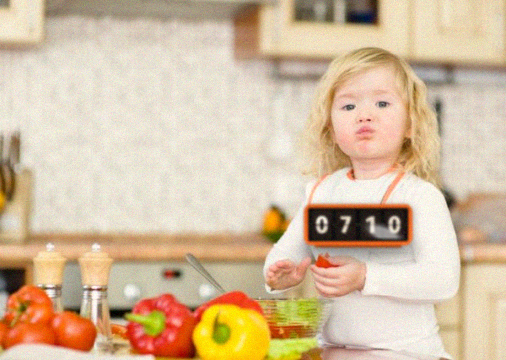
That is 7 h 10 min
